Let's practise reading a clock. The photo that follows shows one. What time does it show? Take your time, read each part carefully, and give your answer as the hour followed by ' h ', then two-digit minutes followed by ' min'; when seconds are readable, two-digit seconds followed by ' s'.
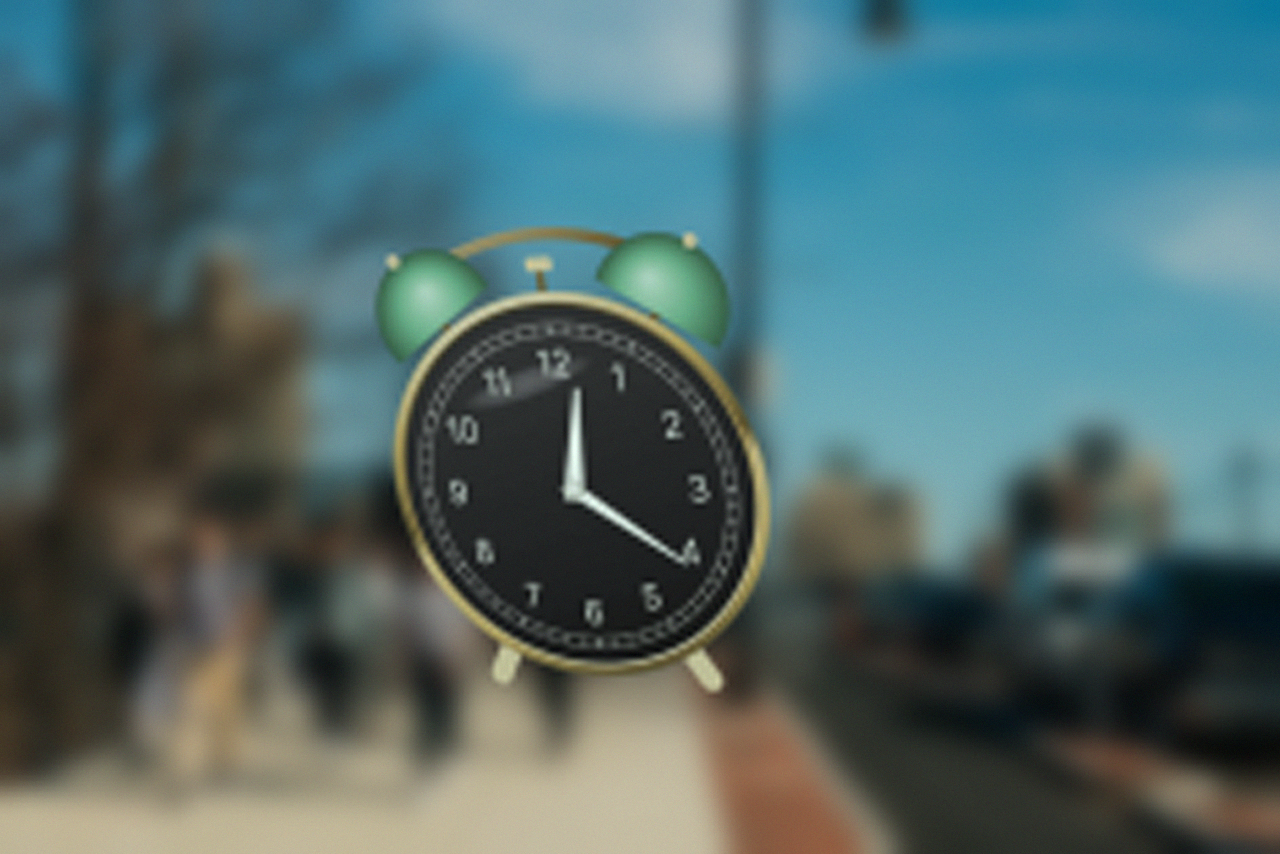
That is 12 h 21 min
